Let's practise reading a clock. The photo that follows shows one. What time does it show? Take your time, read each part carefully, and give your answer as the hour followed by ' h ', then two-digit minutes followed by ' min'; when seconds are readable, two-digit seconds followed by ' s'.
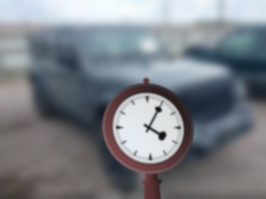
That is 4 h 05 min
